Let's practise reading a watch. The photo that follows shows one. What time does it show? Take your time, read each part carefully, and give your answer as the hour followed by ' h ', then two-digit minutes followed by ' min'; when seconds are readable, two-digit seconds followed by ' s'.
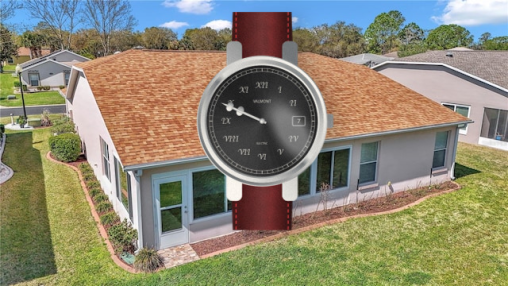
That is 9 h 49 min
